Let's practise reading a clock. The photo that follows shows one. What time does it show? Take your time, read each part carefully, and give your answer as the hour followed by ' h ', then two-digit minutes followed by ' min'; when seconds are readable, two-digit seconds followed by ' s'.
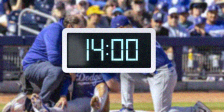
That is 14 h 00 min
